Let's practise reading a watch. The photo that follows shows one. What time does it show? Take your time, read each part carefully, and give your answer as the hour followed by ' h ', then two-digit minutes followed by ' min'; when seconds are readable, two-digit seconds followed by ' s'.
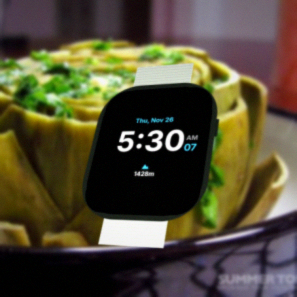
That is 5 h 30 min 07 s
